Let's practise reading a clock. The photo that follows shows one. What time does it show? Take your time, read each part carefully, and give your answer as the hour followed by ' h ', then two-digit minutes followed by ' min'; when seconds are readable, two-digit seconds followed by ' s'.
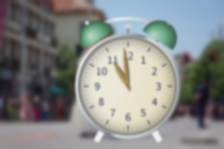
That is 10 h 59 min
